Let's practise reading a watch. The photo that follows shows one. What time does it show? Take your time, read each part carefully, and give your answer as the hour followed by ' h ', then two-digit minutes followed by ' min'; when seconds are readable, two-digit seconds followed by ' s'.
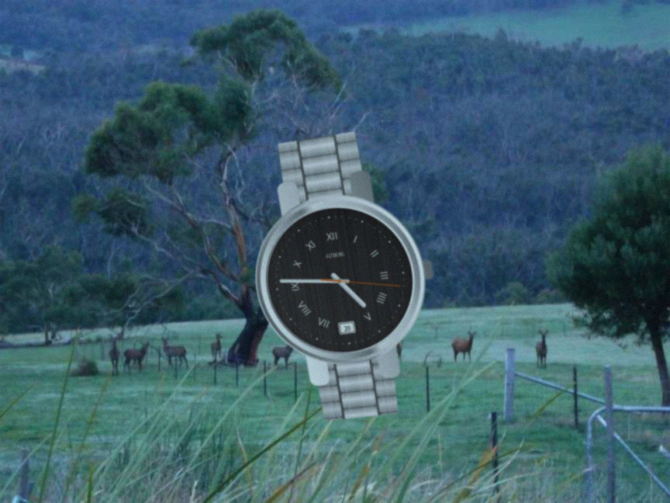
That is 4 h 46 min 17 s
